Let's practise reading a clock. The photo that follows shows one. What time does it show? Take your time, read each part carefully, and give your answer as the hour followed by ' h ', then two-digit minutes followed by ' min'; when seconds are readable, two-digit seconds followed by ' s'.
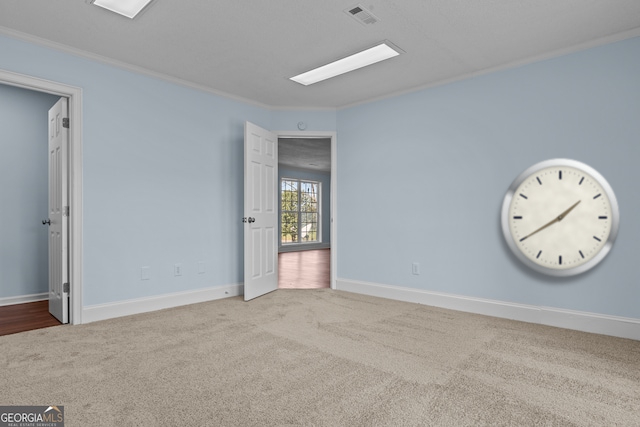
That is 1 h 40 min
